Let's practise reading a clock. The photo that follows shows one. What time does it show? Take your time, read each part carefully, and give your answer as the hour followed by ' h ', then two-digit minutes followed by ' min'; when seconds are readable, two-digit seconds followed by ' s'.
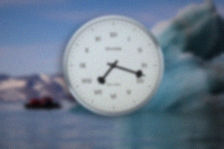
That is 7 h 18 min
